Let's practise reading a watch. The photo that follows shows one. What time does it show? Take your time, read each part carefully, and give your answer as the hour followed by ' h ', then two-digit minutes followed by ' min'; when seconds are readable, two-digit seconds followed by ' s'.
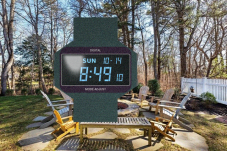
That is 8 h 49 min 10 s
